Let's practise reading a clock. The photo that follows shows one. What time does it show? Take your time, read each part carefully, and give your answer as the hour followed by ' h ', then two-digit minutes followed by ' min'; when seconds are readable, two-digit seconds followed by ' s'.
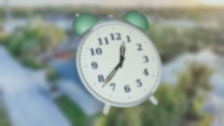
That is 12 h 38 min
